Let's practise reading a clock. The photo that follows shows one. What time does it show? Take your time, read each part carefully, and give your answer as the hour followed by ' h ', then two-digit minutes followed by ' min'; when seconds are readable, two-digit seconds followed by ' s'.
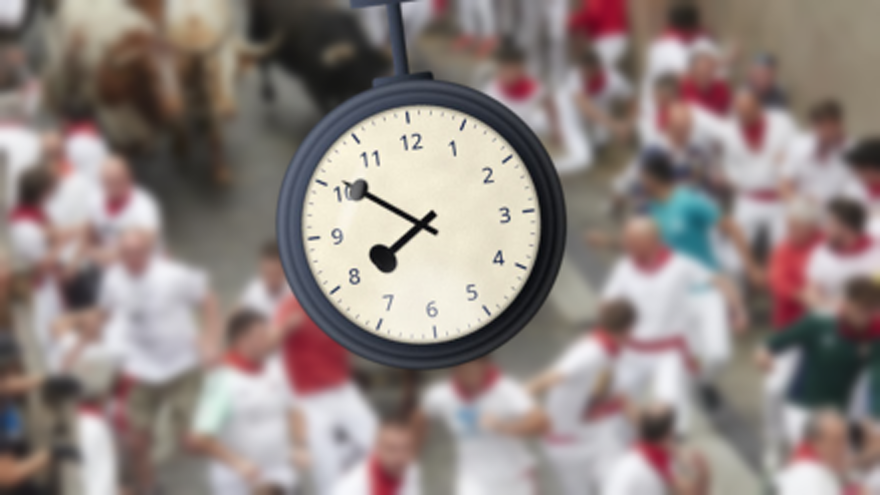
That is 7 h 51 min
